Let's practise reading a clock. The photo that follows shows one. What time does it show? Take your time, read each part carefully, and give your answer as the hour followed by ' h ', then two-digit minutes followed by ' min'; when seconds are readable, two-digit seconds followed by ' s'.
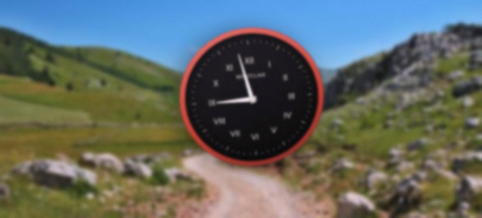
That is 8 h 58 min
